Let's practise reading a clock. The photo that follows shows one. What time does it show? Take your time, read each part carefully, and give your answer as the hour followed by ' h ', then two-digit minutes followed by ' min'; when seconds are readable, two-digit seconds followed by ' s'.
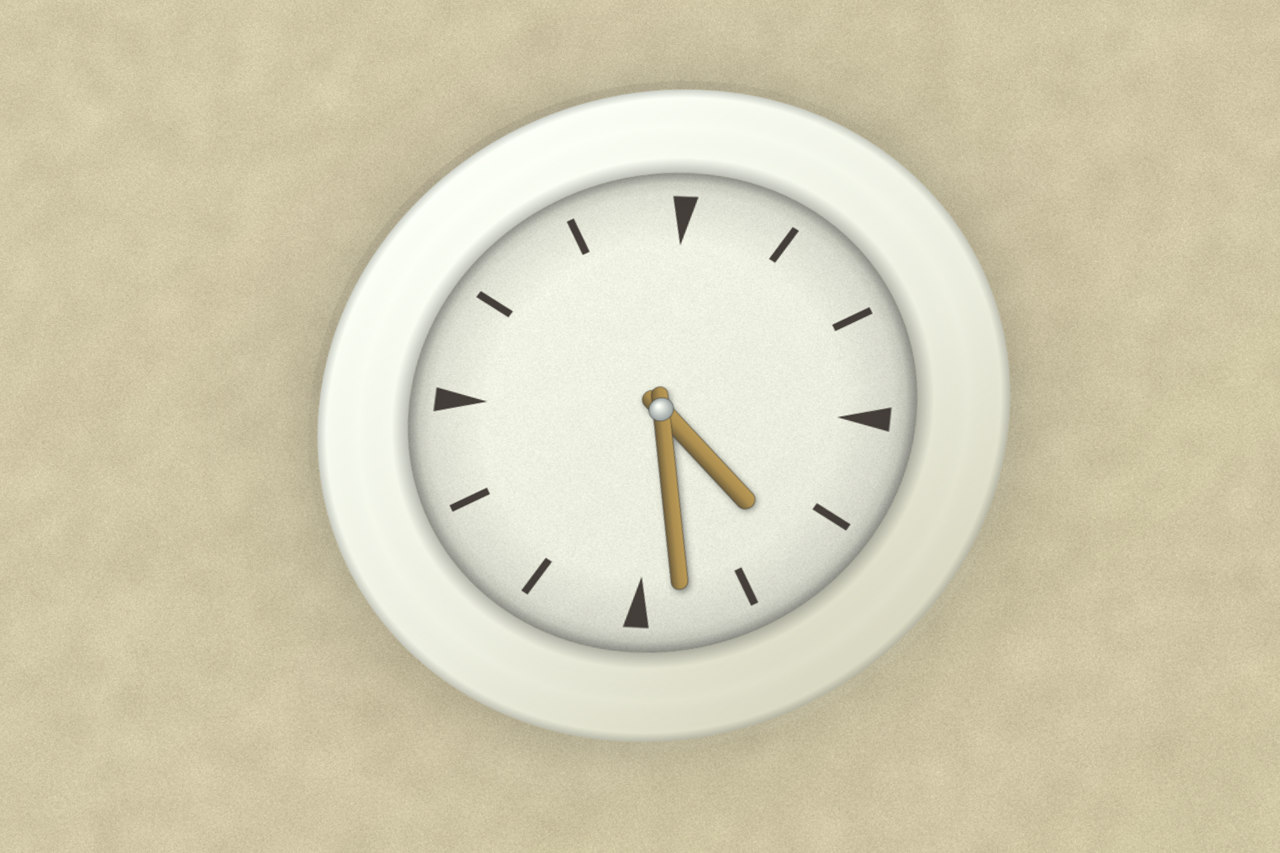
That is 4 h 28 min
